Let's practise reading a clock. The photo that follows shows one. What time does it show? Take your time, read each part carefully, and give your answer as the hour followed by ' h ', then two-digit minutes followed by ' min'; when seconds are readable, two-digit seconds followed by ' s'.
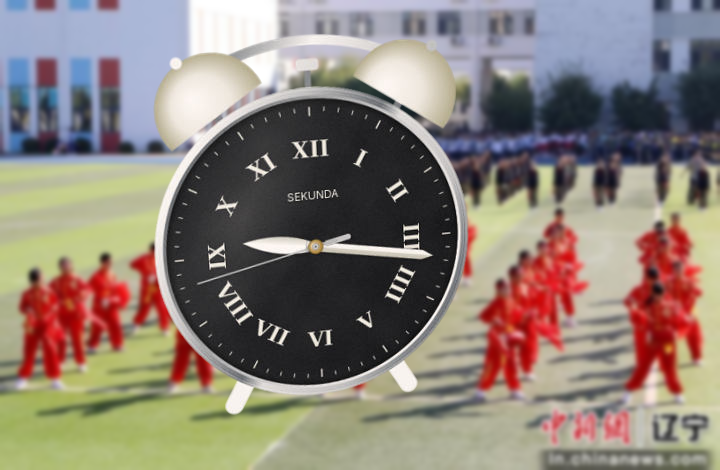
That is 9 h 16 min 43 s
